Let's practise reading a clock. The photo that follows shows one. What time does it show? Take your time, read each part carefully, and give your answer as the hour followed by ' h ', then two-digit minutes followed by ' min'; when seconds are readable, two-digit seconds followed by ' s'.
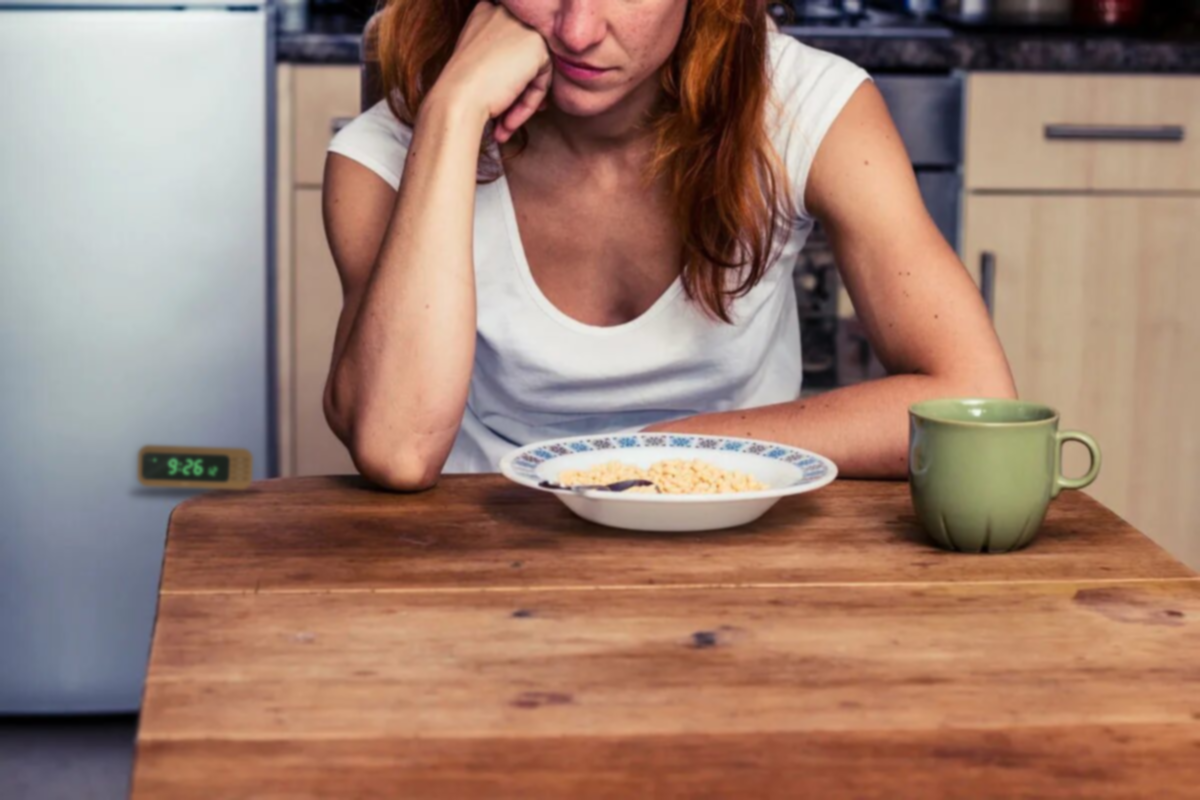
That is 9 h 26 min
